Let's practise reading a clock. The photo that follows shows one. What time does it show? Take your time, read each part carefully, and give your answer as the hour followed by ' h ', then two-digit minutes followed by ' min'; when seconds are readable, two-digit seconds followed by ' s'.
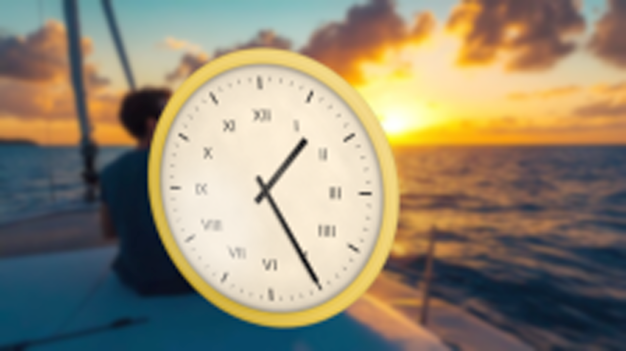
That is 1 h 25 min
